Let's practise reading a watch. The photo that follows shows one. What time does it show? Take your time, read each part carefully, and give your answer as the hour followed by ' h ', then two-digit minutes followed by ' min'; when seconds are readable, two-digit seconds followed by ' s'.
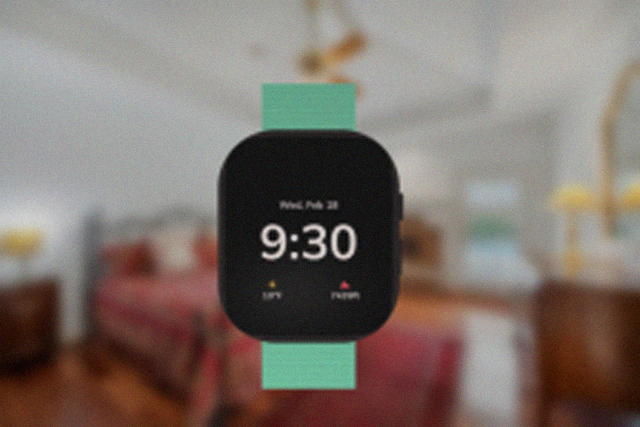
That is 9 h 30 min
